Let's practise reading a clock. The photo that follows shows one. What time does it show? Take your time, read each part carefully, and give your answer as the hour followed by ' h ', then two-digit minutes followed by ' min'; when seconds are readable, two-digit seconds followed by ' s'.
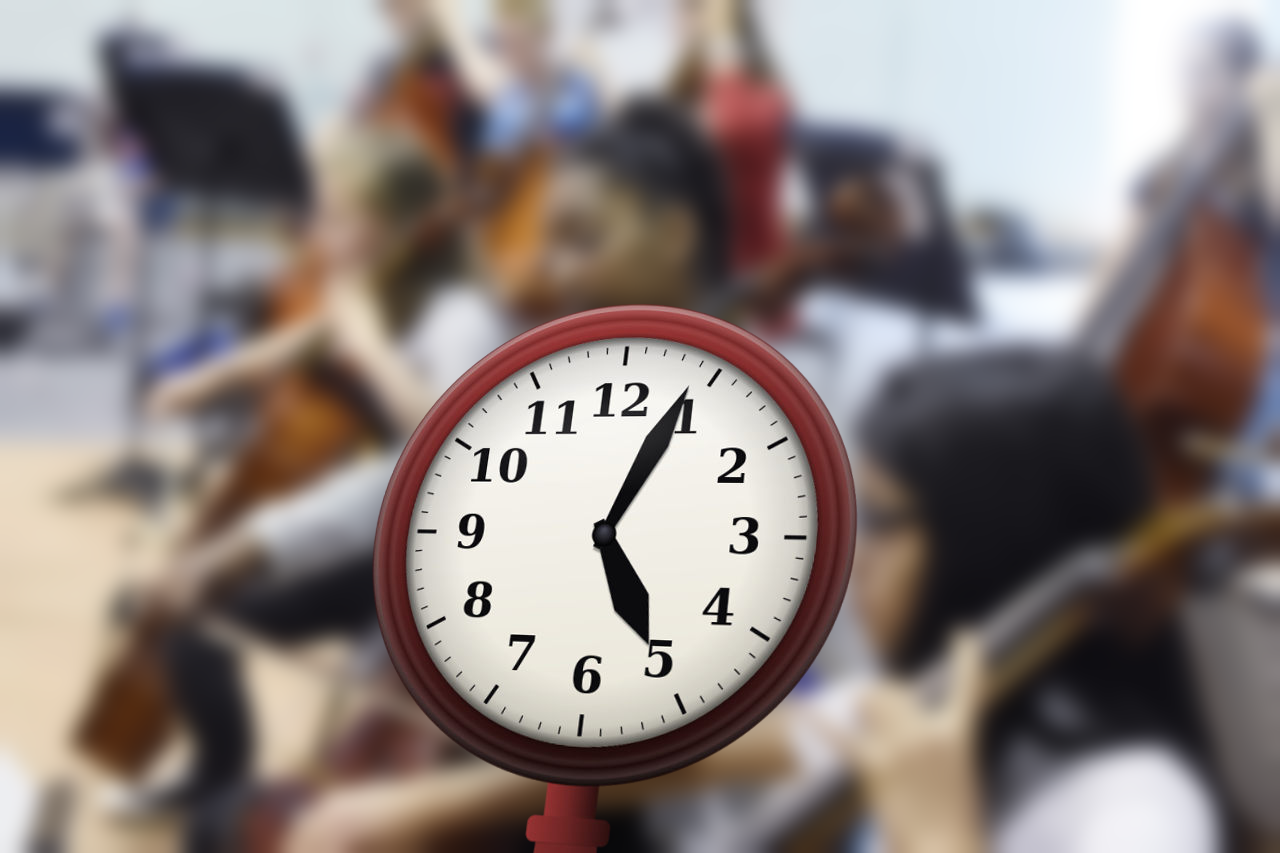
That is 5 h 04 min
